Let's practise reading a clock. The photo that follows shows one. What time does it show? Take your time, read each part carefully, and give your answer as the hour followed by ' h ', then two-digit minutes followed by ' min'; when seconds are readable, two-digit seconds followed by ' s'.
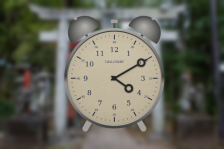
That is 4 h 10 min
